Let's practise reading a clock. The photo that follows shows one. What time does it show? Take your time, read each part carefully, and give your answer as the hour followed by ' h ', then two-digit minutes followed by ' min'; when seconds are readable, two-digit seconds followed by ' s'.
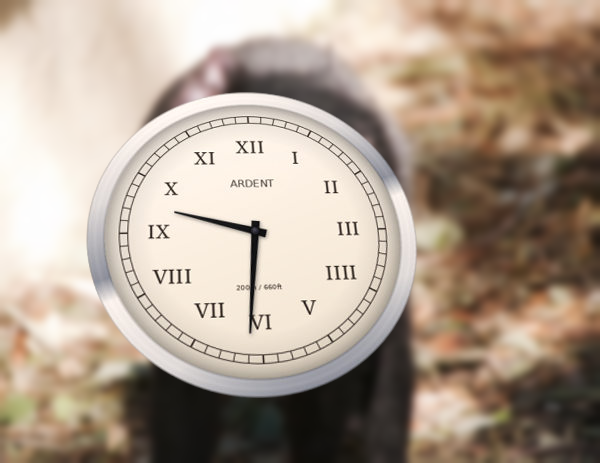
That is 9 h 31 min
